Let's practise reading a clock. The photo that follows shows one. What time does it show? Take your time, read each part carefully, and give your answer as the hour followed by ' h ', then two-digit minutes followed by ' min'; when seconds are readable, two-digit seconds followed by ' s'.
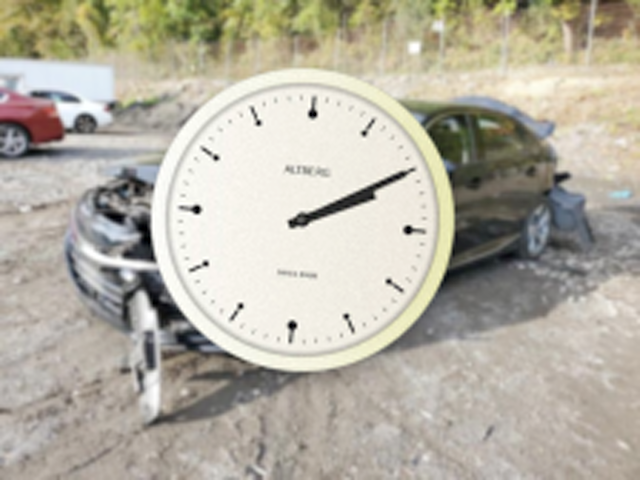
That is 2 h 10 min
